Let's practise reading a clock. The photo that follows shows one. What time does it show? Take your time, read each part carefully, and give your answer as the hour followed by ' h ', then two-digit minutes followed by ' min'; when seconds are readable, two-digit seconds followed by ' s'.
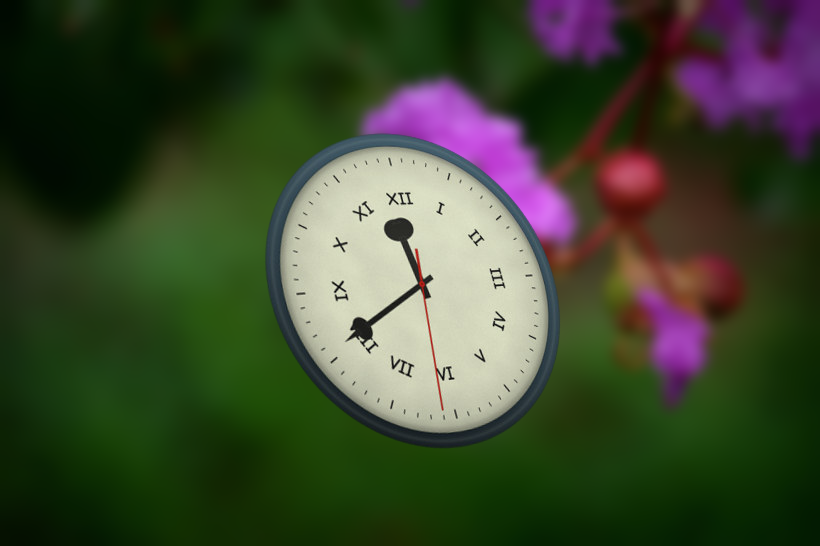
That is 11 h 40 min 31 s
